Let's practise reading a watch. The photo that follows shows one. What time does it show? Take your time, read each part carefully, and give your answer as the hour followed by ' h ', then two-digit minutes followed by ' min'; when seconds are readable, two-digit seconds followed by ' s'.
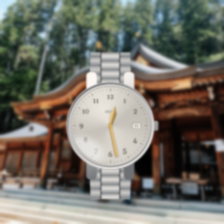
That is 12 h 28 min
